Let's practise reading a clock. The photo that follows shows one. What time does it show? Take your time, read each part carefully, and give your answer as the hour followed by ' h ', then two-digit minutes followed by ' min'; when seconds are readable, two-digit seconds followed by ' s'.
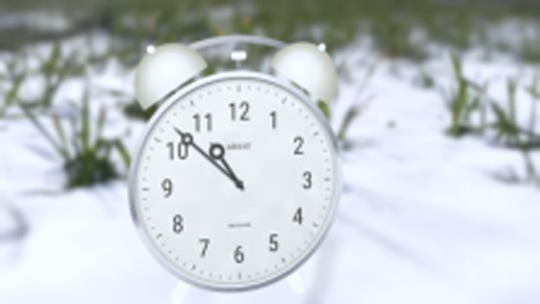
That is 10 h 52 min
